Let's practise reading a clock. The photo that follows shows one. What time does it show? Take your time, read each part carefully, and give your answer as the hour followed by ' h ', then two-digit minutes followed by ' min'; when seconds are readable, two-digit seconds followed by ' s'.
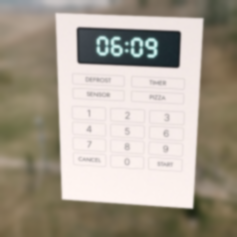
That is 6 h 09 min
